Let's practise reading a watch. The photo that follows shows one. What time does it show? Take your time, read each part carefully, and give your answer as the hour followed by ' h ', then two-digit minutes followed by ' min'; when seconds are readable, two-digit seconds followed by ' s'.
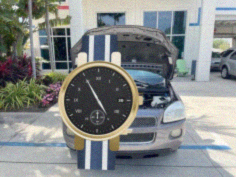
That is 4 h 55 min
